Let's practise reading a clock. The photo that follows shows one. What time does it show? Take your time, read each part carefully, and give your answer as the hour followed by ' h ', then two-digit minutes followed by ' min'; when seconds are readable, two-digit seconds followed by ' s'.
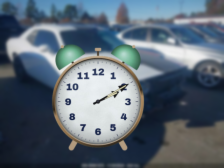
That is 2 h 10 min
